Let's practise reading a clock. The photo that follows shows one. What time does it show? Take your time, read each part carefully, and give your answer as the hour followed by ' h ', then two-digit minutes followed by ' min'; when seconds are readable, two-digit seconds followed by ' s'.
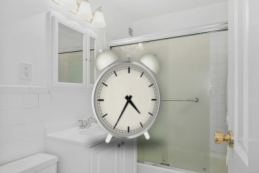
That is 4 h 35 min
